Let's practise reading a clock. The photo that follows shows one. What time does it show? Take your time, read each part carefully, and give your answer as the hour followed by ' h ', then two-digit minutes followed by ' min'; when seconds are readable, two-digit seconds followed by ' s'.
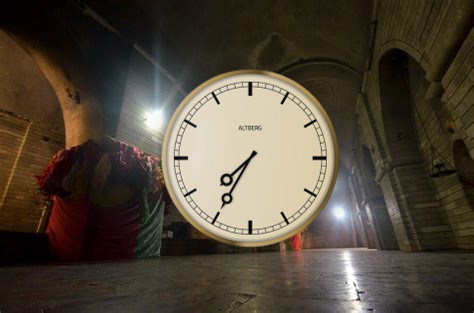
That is 7 h 35 min
